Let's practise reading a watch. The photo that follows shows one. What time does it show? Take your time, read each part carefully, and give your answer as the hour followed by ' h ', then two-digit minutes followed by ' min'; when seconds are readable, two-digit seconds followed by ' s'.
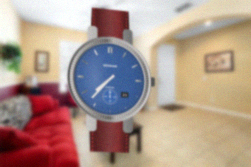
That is 7 h 37 min
